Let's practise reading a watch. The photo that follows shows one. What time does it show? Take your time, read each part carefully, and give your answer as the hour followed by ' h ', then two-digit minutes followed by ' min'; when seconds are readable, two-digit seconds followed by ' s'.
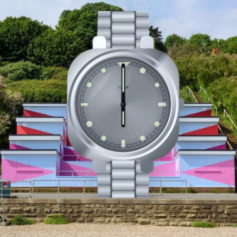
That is 6 h 00 min
